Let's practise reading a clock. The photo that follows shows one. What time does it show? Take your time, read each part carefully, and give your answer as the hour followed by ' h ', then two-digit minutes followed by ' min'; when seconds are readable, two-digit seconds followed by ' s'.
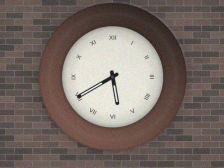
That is 5 h 40 min
